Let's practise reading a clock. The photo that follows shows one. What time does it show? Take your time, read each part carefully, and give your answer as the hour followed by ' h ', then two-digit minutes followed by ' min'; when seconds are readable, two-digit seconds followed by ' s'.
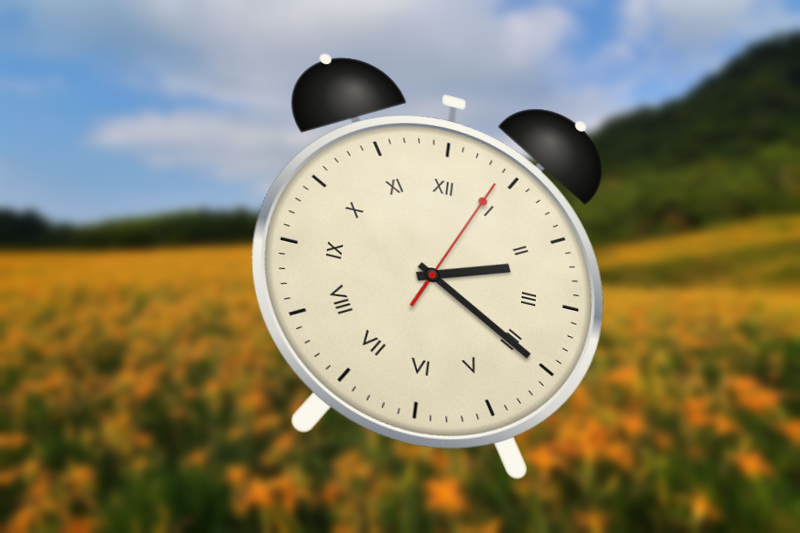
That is 2 h 20 min 04 s
